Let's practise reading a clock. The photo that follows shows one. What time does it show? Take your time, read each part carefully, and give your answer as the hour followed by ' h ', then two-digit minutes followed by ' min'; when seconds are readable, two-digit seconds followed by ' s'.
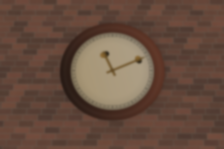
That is 11 h 11 min
